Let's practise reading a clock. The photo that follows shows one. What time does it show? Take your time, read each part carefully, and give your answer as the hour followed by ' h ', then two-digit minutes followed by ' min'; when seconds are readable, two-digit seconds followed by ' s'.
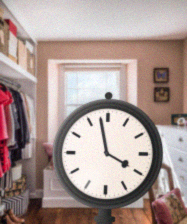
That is 3 h 58 min
